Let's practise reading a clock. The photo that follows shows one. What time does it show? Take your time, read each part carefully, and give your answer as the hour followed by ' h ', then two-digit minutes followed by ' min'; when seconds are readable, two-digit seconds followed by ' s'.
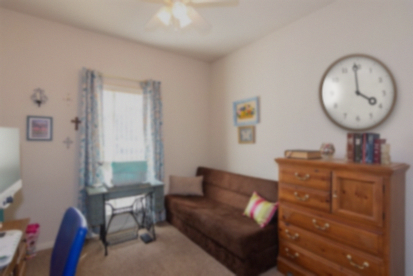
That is 3 h 59 min
